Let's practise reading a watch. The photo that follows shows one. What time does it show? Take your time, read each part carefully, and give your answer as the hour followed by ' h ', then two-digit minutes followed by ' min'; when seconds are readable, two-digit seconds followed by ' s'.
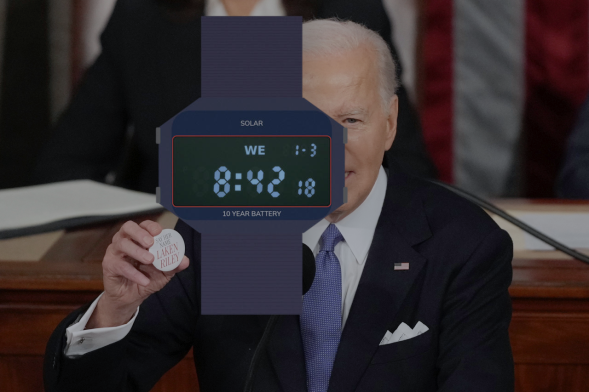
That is 8 h 42 min 18 s
